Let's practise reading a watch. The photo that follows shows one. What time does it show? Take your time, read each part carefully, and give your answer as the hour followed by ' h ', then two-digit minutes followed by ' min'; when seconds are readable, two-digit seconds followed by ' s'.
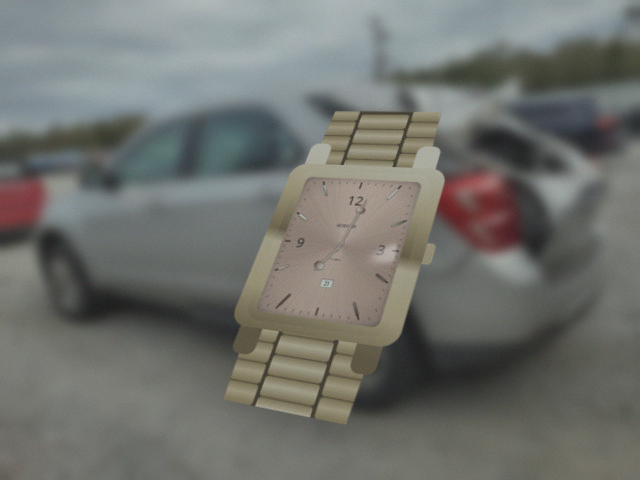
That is 7 h 02 min
